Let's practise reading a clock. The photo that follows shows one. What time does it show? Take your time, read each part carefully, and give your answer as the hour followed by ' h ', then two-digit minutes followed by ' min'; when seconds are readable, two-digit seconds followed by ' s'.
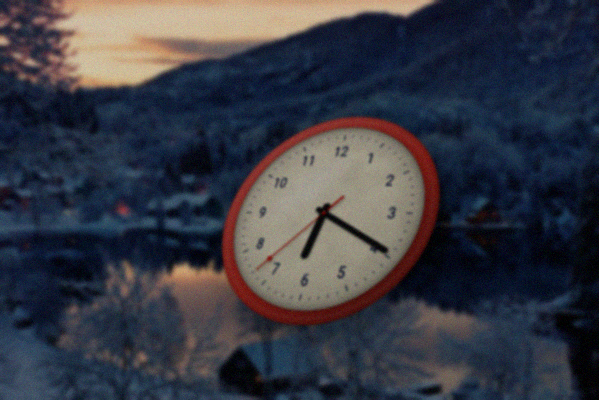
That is 6 h 19 min 37 s
